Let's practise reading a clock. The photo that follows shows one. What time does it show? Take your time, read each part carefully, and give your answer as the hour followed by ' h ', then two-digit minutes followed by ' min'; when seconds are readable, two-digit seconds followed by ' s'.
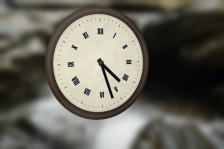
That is 4 h 27 min
